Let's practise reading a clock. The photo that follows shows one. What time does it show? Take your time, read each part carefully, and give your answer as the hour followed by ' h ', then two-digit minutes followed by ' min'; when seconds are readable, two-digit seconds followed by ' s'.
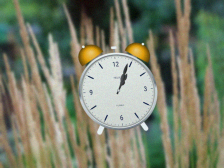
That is 1 h 04 min
